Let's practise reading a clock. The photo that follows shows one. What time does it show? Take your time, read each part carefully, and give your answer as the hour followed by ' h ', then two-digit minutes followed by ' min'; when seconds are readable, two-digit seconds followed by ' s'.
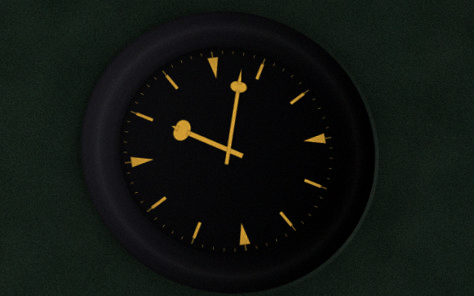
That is 10 h 03 min
